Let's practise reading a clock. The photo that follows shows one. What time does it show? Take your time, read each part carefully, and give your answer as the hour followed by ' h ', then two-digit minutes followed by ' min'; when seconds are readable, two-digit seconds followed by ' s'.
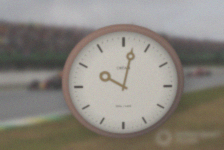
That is 10 h 02 min
